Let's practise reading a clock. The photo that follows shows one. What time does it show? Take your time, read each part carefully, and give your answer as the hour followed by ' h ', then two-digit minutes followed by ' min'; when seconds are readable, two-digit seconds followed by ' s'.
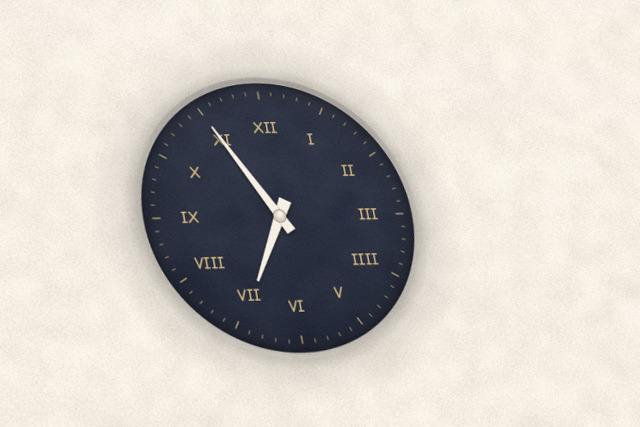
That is 6 h 55 min
